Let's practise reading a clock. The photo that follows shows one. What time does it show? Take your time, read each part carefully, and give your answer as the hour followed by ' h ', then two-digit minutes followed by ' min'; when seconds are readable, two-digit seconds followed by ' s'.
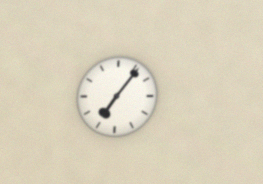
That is 7 h 06 min
